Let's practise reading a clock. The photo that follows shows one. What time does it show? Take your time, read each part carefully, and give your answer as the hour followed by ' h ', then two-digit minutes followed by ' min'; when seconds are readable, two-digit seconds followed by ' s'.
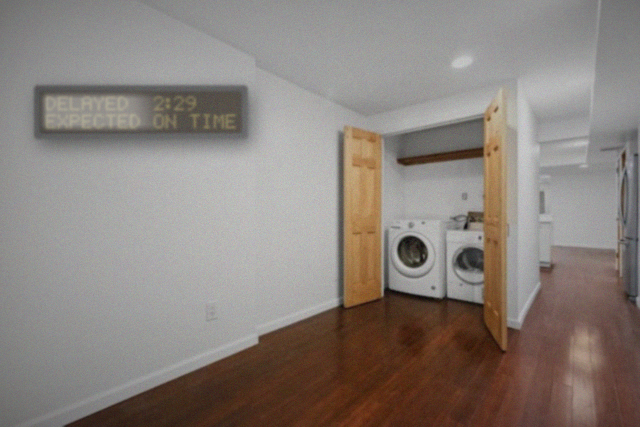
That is 2 h 29 min
